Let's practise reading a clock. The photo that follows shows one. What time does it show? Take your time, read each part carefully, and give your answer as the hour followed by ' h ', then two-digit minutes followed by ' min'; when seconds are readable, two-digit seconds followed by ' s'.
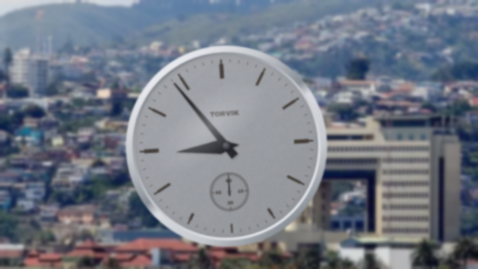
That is 8 h 54 min
